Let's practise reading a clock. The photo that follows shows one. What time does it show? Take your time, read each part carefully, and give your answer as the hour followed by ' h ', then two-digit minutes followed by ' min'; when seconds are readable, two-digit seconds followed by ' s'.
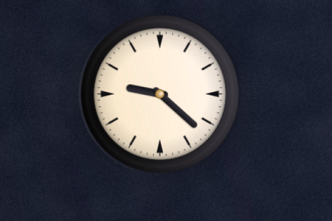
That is 9 h 22 min
